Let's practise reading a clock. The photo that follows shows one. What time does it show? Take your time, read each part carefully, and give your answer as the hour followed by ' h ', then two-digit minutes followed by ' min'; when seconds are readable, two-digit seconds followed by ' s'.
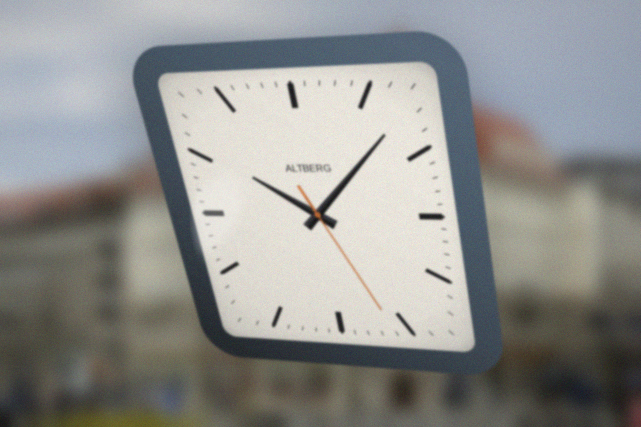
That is 10 h 07 min 26 s
